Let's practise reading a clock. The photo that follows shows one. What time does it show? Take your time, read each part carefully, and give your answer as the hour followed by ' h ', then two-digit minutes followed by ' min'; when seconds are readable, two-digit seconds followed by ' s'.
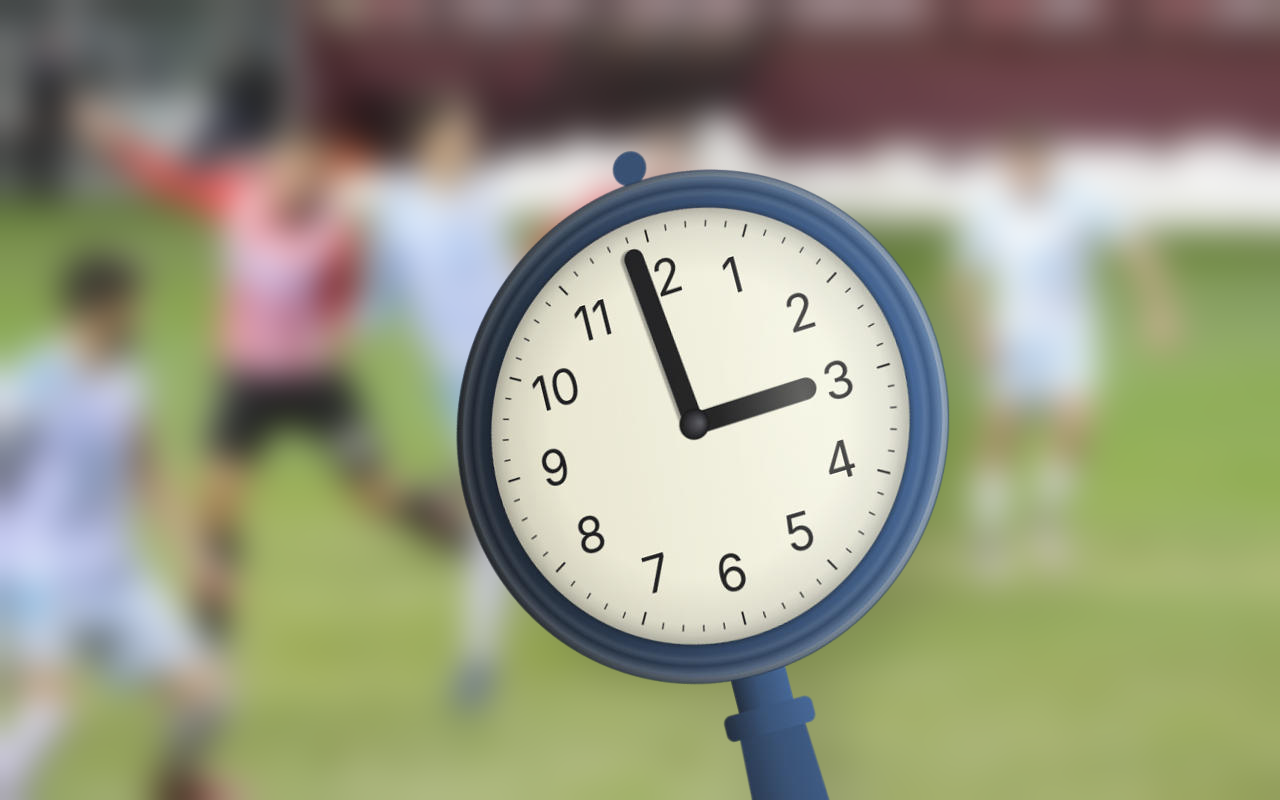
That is 2 h 59 min
